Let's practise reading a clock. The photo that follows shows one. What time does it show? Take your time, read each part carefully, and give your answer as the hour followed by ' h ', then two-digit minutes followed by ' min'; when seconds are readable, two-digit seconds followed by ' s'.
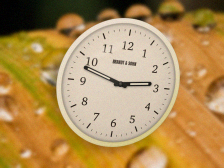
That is 2 h 48 min
